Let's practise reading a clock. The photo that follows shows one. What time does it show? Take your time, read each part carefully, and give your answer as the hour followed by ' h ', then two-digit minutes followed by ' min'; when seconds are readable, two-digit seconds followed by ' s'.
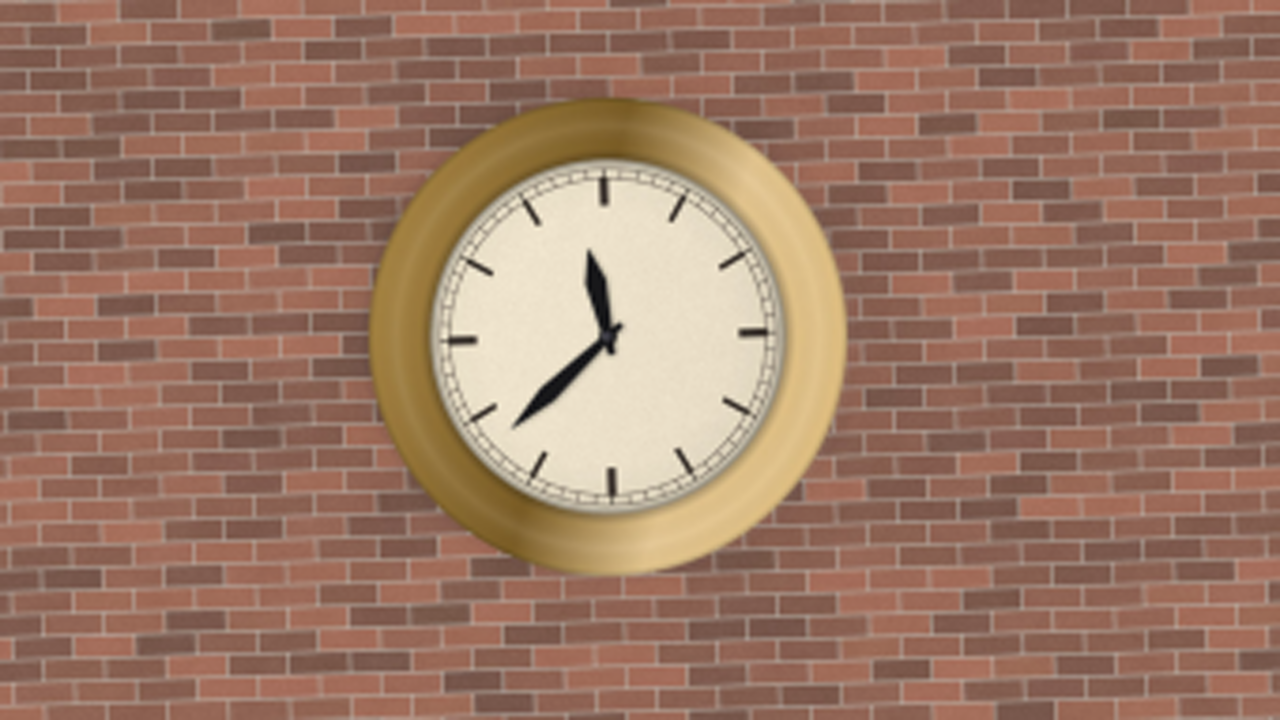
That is 11 h 38 min
